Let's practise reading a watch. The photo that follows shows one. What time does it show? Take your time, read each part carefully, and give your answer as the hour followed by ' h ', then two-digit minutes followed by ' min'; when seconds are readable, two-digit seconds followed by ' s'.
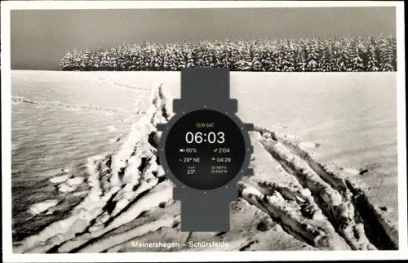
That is 6 h 03 min
